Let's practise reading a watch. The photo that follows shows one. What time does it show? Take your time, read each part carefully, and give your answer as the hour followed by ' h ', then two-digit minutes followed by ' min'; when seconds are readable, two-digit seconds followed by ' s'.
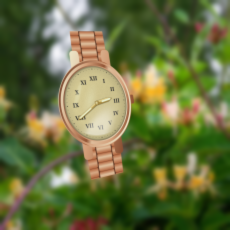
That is 2 h 40 min
